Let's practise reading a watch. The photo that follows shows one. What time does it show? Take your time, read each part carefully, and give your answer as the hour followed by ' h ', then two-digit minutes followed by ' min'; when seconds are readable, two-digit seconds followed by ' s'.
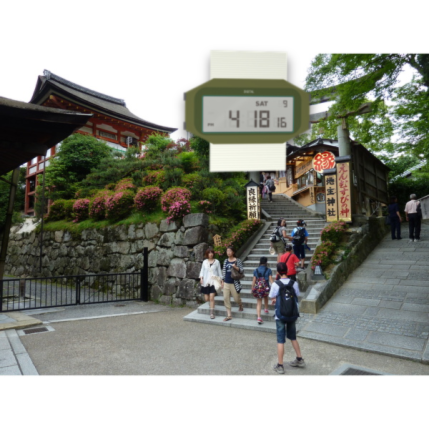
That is 4 h 18 min 16 s
